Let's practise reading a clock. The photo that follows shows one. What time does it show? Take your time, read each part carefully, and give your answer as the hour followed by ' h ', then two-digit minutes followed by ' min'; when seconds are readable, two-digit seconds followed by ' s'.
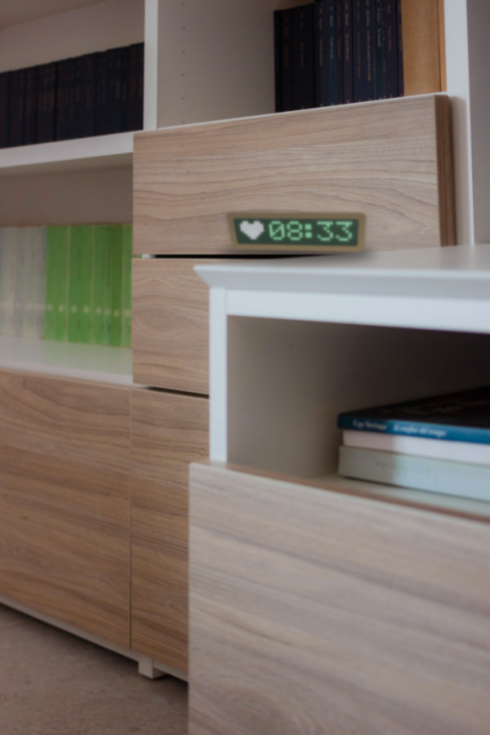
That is 8 h 33 min
